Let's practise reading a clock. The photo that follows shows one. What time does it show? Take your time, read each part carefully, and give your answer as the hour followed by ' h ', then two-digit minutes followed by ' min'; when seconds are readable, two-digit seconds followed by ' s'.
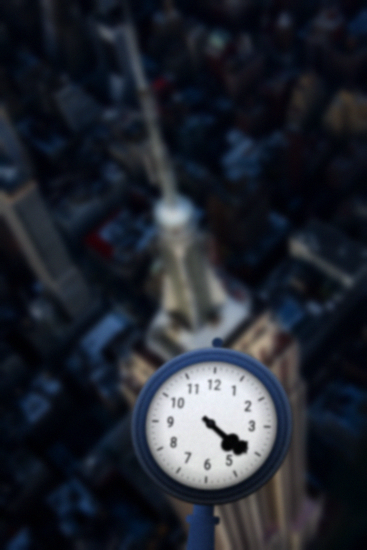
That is 4 h 21 min
